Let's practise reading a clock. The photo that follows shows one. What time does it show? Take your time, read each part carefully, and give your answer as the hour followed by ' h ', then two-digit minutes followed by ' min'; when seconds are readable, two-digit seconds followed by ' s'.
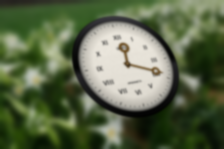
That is 12 h 19 min
